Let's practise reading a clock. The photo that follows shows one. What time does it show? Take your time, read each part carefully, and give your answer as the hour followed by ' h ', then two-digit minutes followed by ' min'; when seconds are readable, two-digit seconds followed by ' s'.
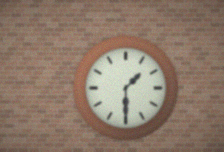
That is 1 h 30 min
